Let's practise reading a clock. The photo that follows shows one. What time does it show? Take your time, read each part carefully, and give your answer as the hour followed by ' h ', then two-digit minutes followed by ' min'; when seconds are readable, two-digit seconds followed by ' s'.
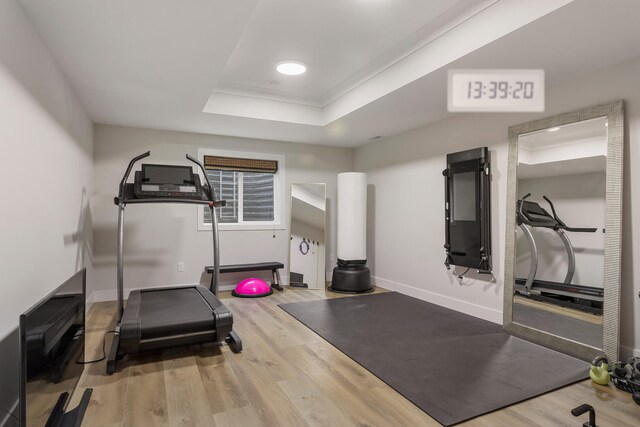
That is 13 h 39 min 20 s
